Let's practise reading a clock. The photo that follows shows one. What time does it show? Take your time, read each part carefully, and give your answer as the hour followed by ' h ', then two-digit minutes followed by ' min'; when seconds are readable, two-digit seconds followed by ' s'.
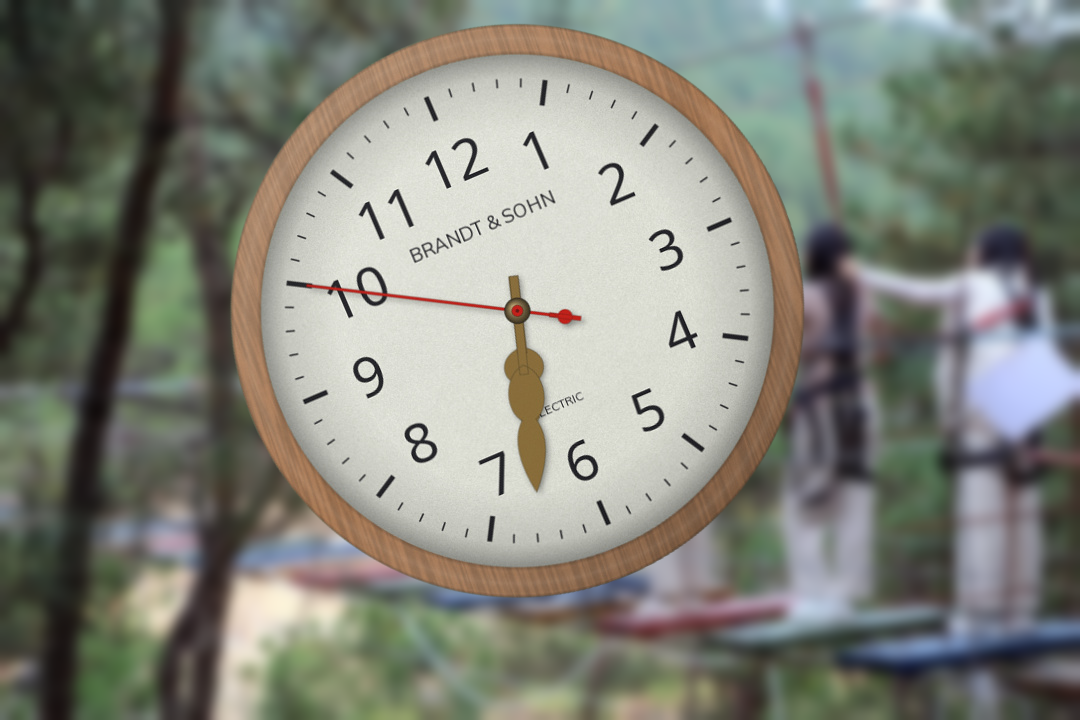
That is 6 h 32 min 50 s
